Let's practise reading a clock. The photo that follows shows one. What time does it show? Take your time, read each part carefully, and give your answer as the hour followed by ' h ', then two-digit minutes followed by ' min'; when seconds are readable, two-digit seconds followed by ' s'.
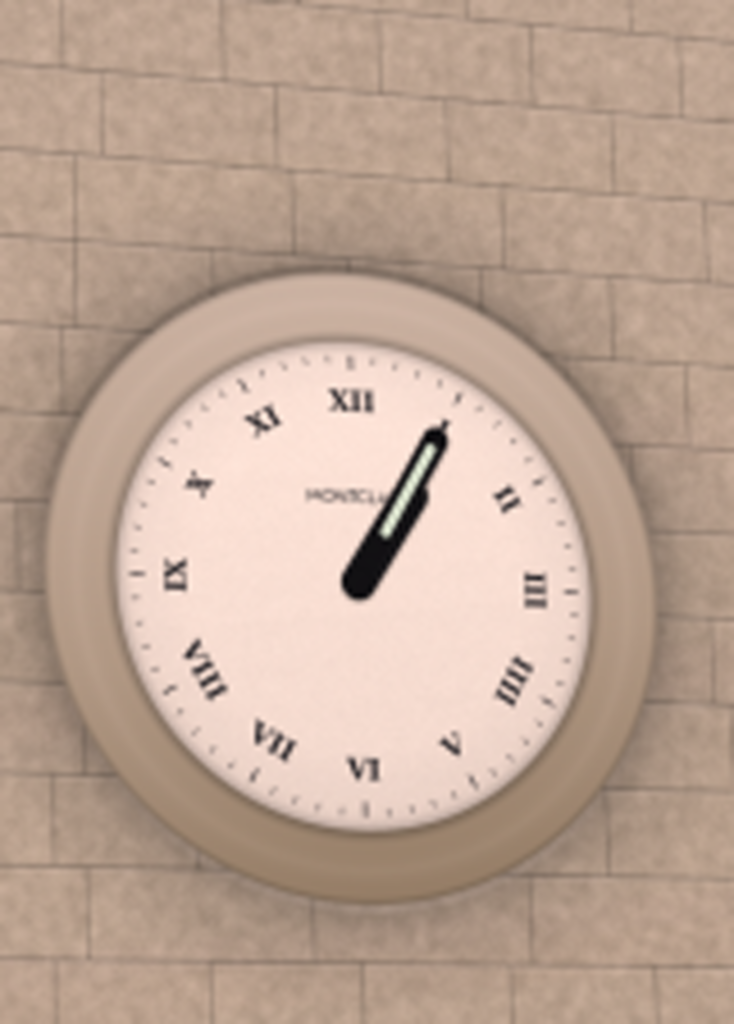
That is 1 h 05 min
